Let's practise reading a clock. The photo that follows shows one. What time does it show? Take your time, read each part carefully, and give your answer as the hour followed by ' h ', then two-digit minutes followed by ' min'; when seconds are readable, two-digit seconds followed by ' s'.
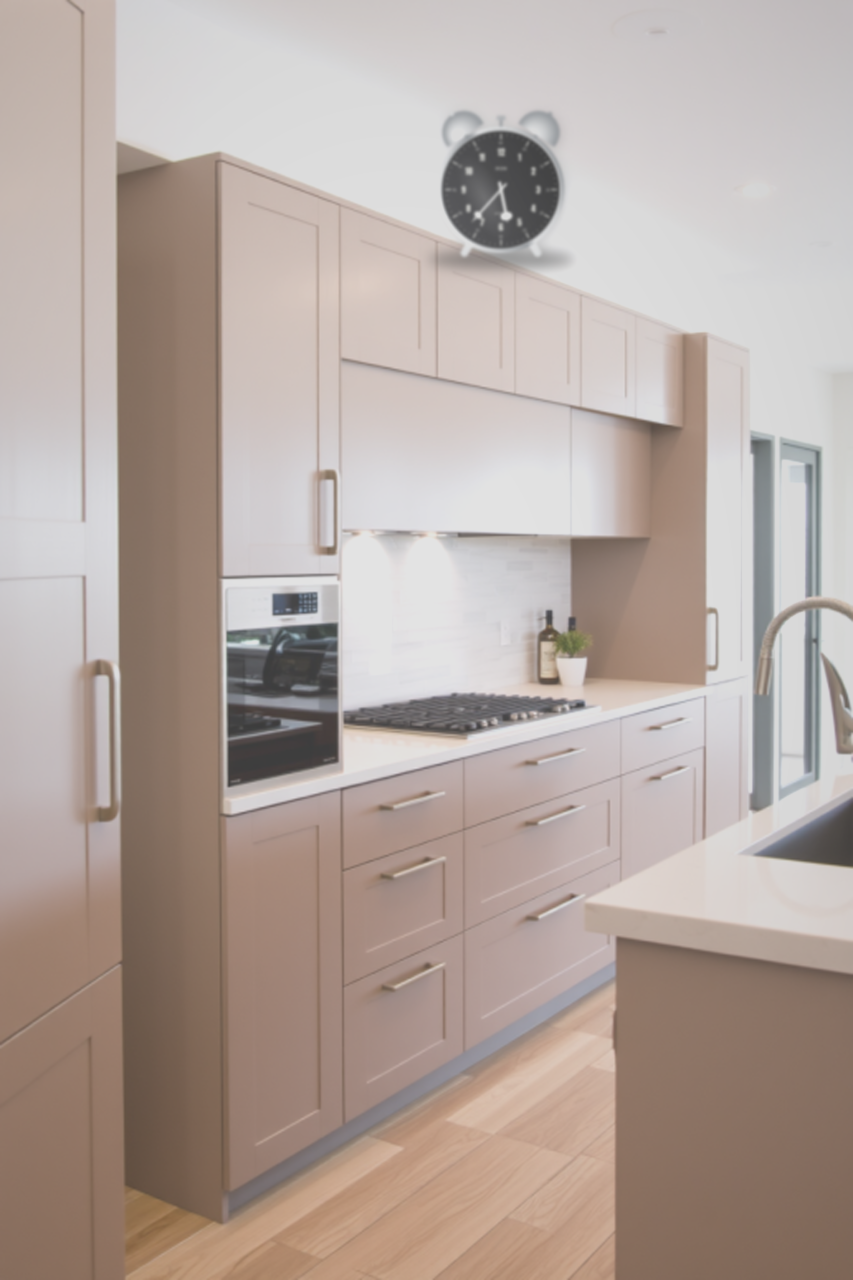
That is 5 h 37 min
